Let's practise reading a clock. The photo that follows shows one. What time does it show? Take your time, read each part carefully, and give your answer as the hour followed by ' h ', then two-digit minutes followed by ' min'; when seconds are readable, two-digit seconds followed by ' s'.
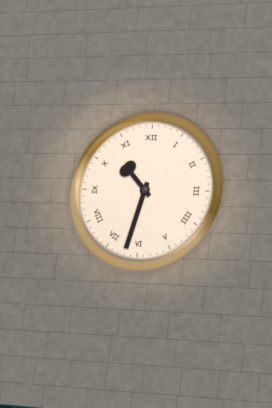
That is 10 h 32 min
